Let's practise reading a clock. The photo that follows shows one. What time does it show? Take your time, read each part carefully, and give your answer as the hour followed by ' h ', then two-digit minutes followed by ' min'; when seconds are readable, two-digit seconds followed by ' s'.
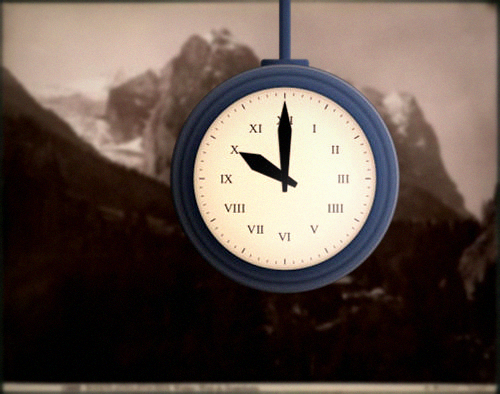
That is 10 h 00 min
